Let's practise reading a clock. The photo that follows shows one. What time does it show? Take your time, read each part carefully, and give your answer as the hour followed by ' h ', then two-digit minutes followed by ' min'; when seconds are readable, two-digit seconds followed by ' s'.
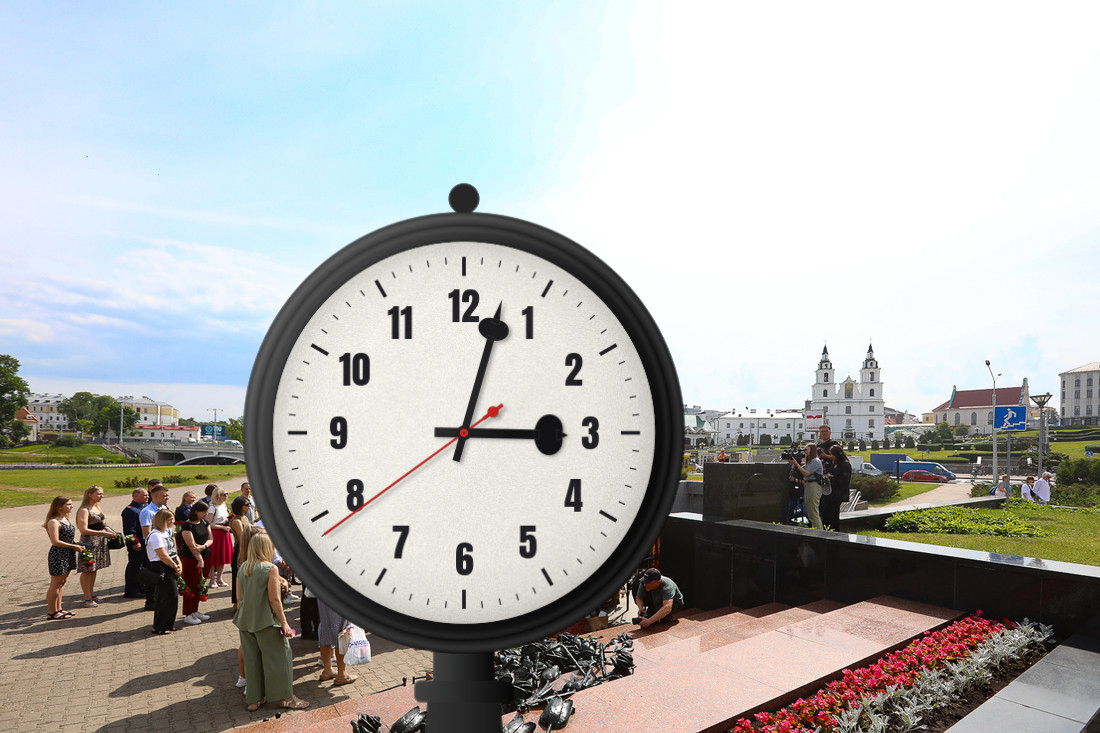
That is 3 h 02 min 39 s
